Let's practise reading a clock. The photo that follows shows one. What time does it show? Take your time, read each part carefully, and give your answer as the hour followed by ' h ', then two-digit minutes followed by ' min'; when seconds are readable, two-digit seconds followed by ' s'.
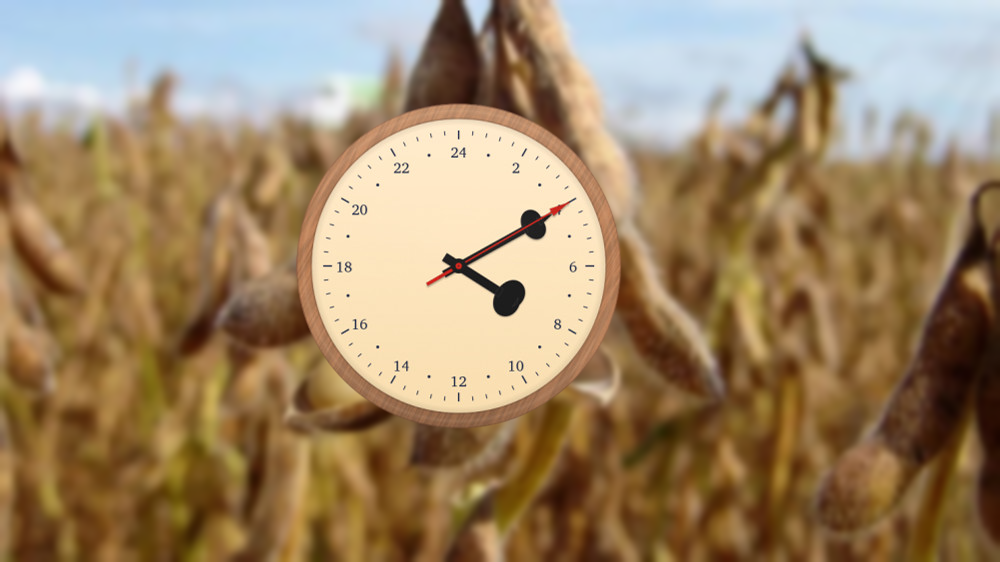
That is 8 h 10 min 10 s
